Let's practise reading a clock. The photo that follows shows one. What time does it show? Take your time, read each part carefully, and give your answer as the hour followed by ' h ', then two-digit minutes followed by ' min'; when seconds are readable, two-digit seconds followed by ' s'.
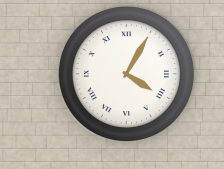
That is 4 h 05 min
